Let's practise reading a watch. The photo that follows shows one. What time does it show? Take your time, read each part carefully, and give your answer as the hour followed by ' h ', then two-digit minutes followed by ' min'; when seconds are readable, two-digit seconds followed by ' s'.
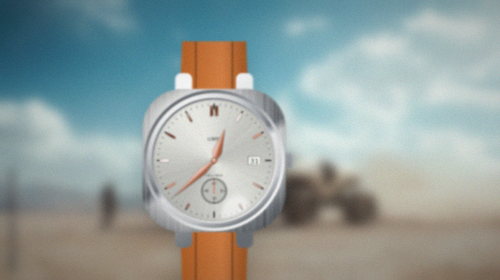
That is 12 h 38 min
